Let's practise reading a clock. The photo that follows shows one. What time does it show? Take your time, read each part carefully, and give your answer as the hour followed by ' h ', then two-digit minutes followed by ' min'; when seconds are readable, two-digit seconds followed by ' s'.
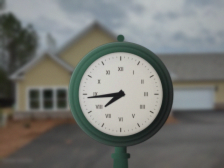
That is 7 h 44 min
